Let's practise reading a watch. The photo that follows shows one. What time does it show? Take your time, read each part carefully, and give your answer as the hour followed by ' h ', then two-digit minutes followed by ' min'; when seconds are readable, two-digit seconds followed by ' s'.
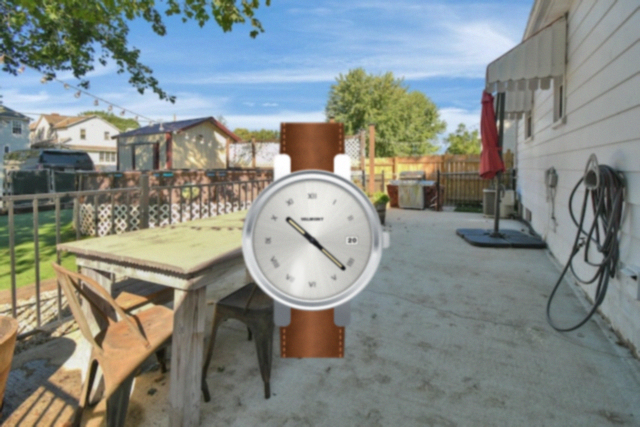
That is 10 h 22 min
